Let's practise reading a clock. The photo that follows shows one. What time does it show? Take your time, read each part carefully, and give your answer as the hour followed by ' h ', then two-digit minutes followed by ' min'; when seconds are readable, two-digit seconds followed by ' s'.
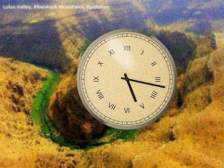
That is 5 h 17 min
